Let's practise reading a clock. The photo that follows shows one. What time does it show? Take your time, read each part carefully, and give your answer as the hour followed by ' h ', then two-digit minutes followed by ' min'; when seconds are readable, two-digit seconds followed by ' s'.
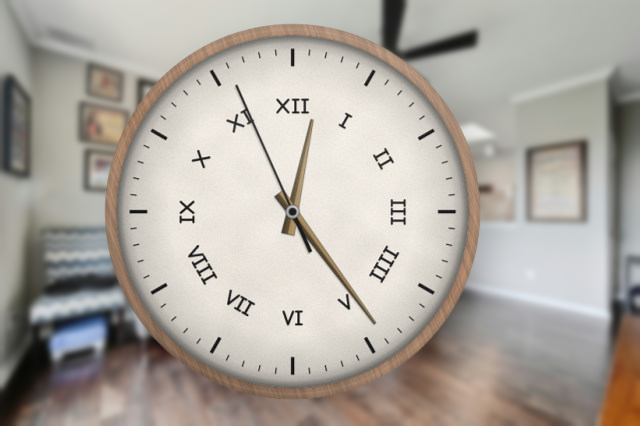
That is 12 h 23 min 56 s
